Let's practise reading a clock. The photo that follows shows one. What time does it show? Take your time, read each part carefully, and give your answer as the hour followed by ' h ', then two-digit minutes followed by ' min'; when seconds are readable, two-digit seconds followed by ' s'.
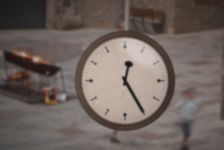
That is 12 h 25 min
